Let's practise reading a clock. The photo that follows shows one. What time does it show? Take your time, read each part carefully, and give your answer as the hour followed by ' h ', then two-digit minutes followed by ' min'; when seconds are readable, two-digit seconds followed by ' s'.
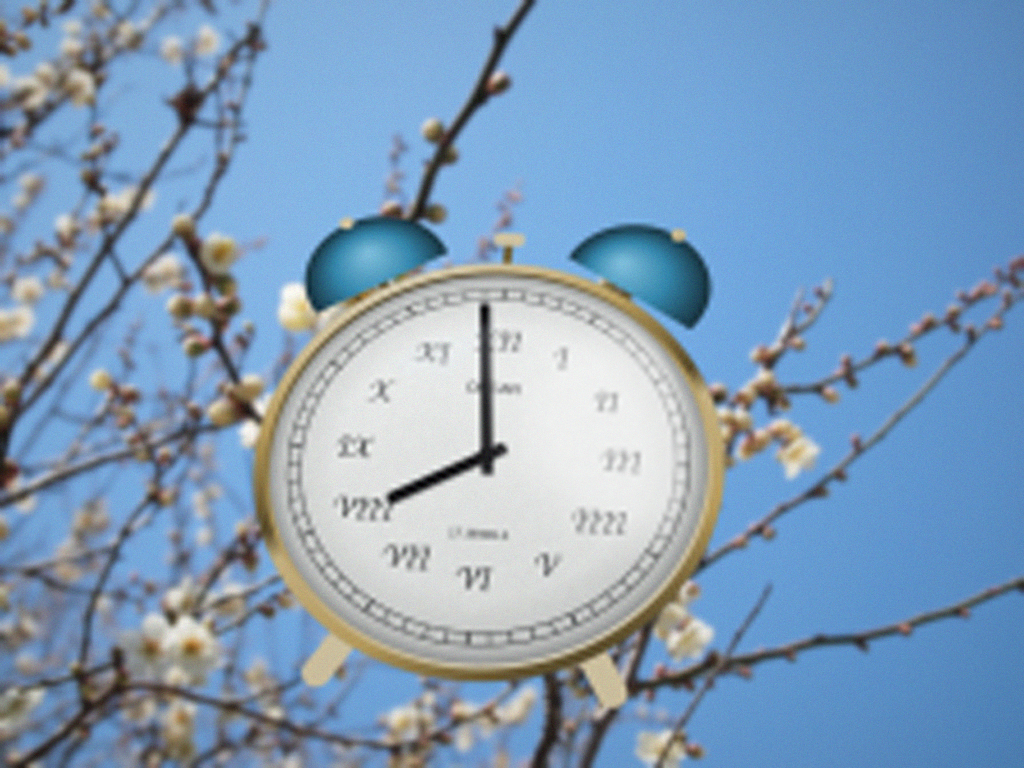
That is 7 h 59 min
